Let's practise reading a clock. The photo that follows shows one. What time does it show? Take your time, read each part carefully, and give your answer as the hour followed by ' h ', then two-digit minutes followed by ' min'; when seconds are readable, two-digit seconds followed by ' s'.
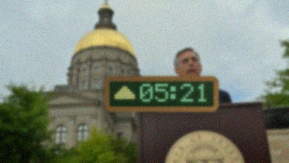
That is 5 h 21 min
